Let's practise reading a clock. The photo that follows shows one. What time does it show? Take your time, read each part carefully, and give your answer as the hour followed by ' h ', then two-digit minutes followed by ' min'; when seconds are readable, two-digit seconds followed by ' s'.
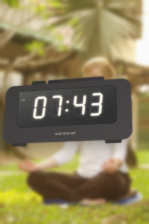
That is 7 h 43 min
